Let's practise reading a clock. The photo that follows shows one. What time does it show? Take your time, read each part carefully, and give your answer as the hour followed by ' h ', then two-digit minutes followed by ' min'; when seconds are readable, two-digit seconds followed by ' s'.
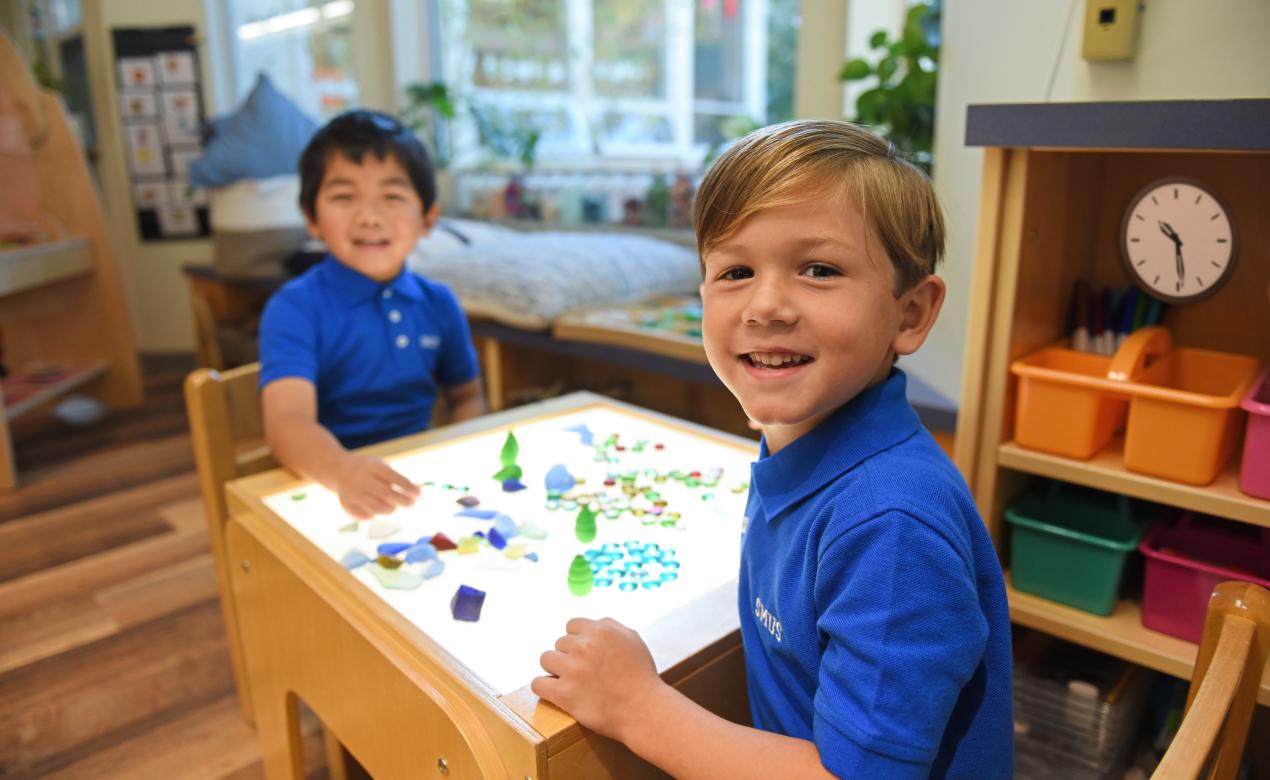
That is 10 h 29 min
